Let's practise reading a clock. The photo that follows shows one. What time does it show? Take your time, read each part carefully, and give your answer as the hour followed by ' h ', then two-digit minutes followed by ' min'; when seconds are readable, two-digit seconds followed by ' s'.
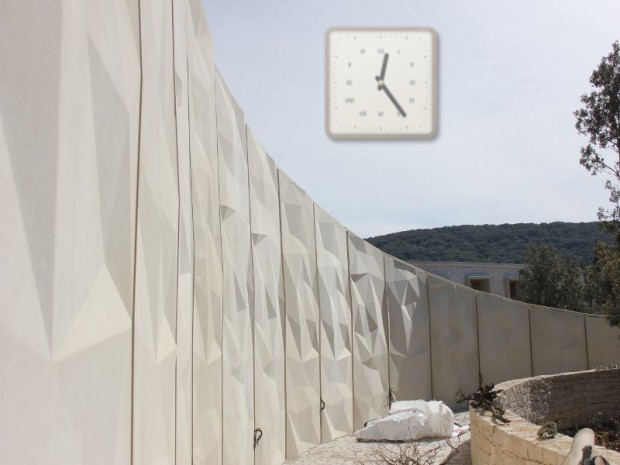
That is 12 h 24 min
